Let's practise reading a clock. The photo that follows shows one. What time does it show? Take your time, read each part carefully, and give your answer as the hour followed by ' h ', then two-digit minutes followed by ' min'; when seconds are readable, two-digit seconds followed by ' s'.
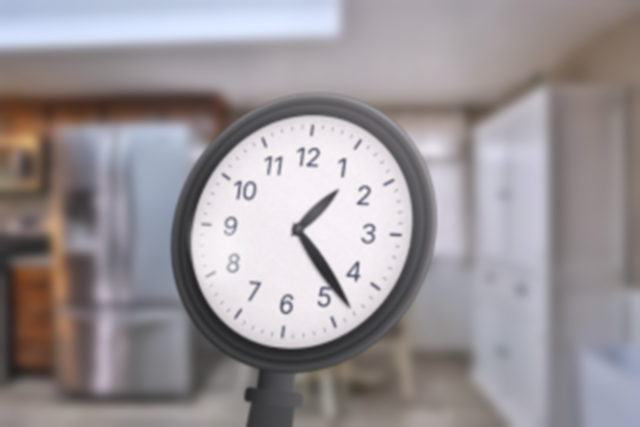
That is 1 h 23 min
